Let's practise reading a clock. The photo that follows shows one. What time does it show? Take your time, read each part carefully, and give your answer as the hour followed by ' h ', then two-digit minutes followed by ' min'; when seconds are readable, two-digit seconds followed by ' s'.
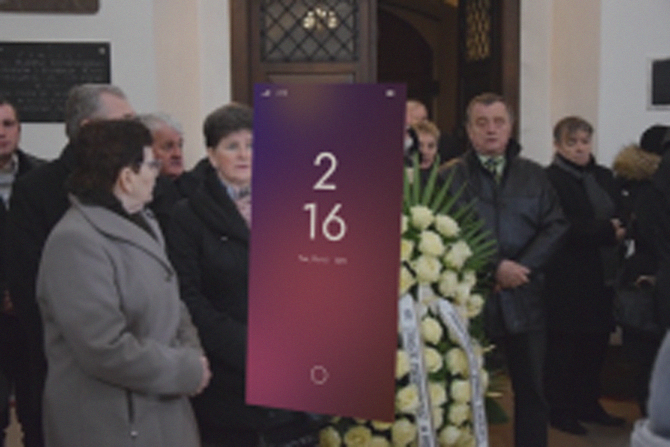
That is 2 h 16 min
